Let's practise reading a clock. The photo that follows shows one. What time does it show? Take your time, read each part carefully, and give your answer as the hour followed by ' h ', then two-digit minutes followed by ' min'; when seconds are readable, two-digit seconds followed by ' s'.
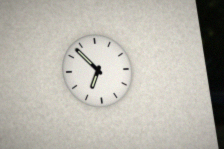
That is 6 h 53 min
